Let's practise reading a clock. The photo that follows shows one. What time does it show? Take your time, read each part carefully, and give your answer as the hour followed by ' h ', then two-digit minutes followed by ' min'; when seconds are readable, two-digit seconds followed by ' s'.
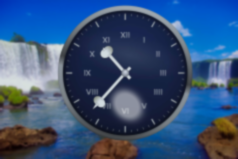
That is 10 h 37 min
